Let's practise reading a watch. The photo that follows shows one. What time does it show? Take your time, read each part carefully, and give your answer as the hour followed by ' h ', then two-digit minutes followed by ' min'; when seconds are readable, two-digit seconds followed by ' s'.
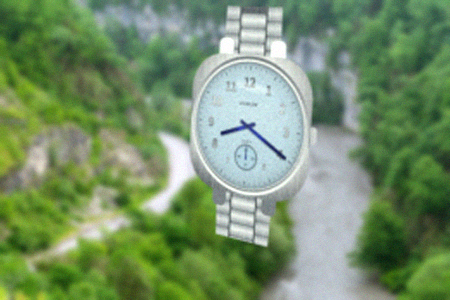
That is 8 h 20 min
